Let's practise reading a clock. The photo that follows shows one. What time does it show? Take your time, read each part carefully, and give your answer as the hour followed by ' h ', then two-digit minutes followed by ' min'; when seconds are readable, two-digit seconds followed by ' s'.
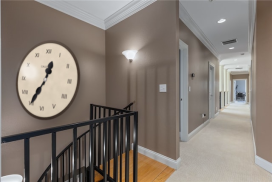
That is 12 h 35 min
